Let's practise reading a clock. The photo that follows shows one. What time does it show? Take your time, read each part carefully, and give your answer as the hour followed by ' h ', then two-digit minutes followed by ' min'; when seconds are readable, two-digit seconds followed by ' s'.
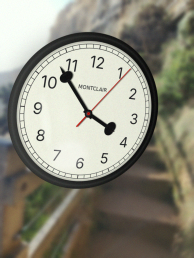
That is 3 h 53 min 06 s
